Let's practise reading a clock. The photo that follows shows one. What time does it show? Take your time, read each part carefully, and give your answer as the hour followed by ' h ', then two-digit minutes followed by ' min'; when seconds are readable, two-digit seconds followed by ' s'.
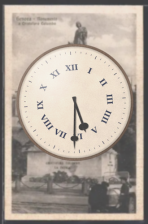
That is 5 h 31 min
